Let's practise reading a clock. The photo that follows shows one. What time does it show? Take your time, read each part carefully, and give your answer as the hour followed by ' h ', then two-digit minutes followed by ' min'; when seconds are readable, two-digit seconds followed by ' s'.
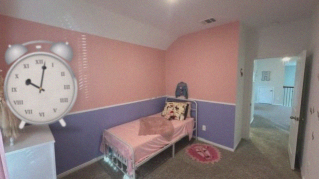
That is 10 h 02 min
